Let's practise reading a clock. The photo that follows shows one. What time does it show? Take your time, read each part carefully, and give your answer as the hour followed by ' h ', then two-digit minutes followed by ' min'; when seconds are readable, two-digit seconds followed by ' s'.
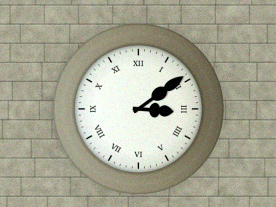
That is 3 h 09 min
